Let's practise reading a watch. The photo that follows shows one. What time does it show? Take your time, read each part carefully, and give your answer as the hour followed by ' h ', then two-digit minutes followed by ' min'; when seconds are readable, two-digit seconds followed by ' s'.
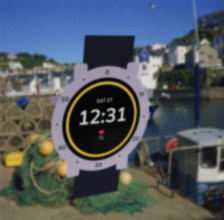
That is 12 h 31 min
